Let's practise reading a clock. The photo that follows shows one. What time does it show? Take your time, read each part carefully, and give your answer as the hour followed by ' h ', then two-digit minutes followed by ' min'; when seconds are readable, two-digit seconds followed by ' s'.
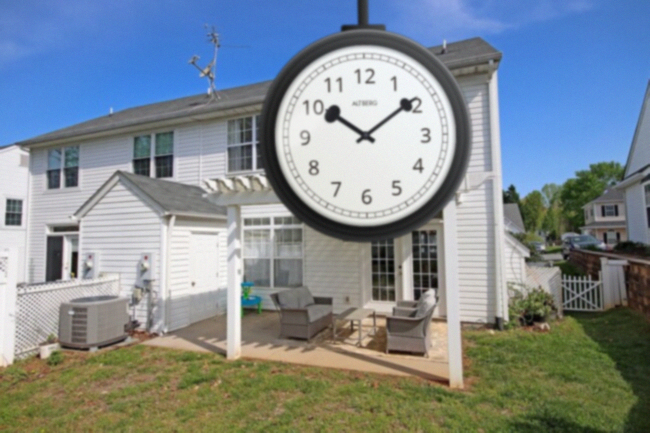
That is 10 h 09 min
